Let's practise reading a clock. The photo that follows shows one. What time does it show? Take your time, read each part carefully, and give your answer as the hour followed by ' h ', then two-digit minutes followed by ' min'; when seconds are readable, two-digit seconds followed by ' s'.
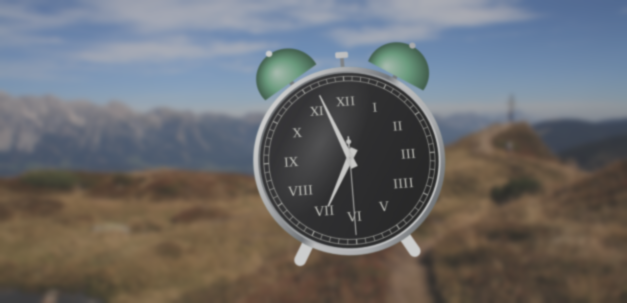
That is 6 h 56 min 30 s
